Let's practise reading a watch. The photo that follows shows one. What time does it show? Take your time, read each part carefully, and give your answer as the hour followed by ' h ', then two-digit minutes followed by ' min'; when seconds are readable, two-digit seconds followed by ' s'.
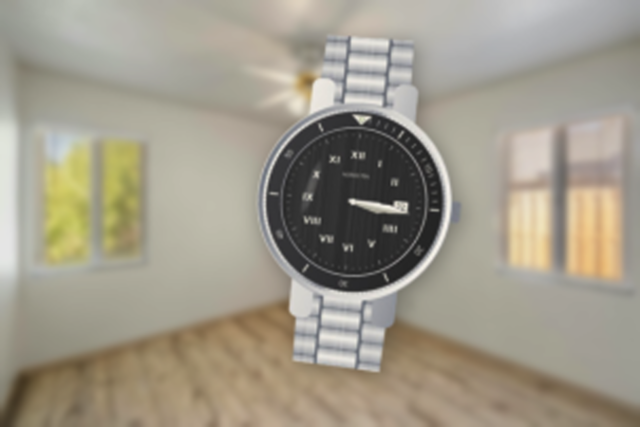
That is 3 h 16 min
